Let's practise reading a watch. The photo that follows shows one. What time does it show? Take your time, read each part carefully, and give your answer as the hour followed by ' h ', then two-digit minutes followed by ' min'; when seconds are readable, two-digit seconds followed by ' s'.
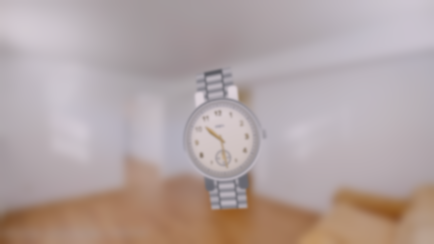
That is 10 h 29 min
